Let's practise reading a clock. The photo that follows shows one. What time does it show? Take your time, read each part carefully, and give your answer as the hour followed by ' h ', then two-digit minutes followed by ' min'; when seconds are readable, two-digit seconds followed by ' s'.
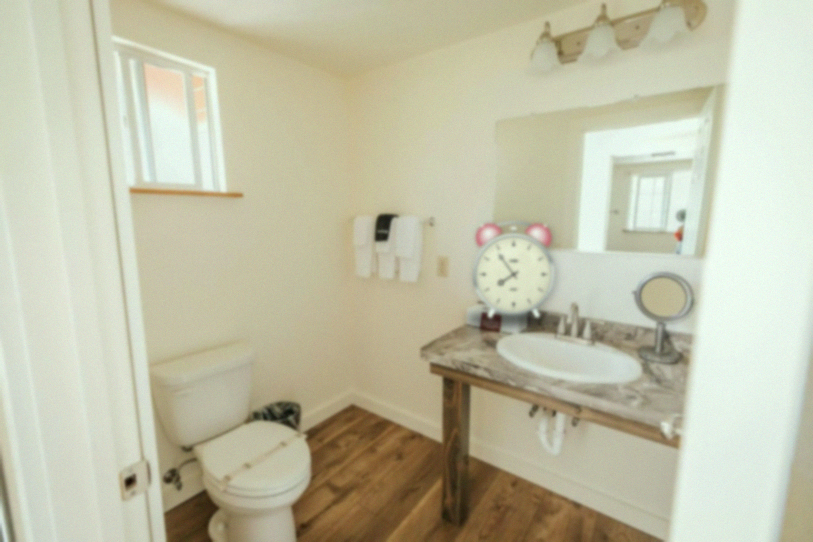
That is 7 h 54 min
